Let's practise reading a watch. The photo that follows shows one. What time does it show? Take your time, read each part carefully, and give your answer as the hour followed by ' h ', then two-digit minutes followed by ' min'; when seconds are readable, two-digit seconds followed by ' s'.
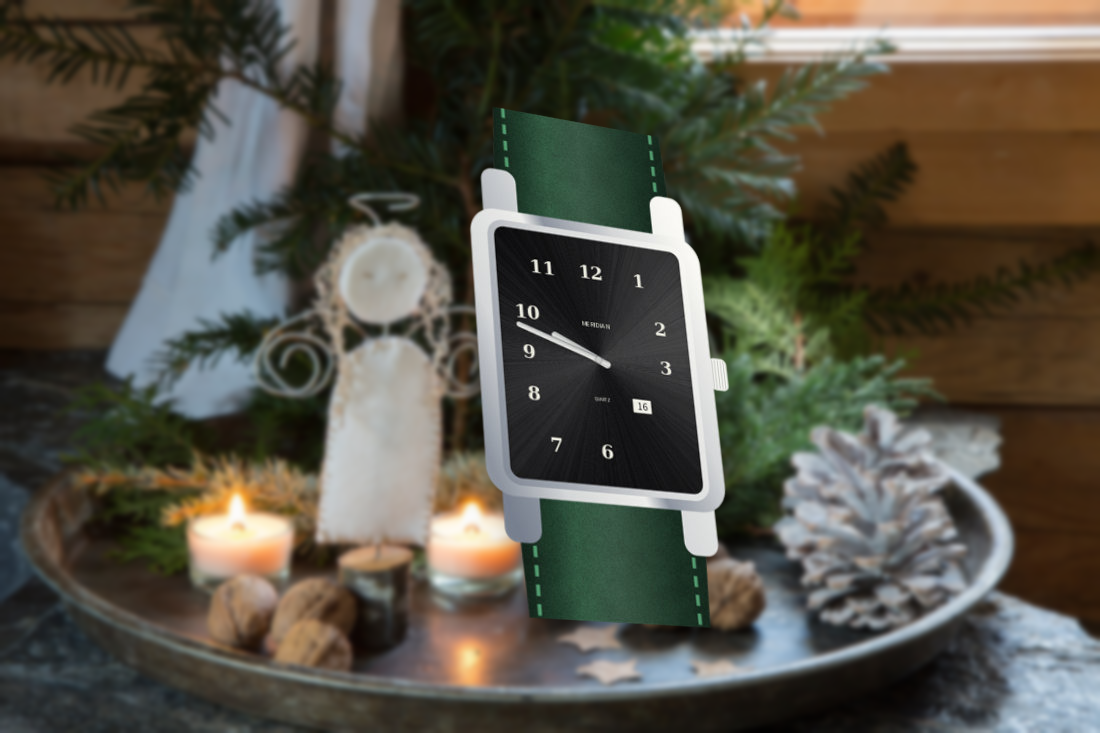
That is 9 h 48 min
